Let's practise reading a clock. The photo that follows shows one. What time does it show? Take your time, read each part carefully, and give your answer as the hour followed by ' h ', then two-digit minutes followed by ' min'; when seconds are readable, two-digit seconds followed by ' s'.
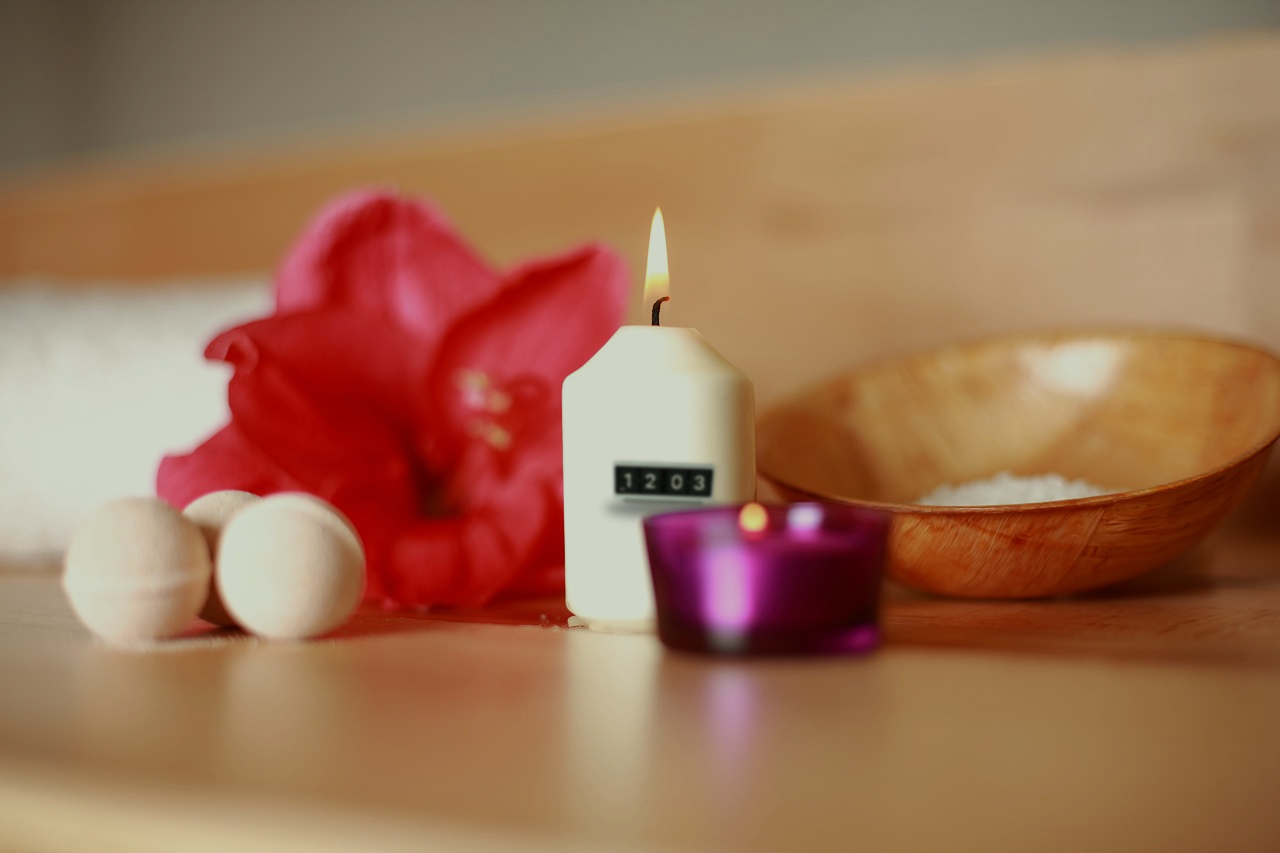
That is 12 h 03 min
